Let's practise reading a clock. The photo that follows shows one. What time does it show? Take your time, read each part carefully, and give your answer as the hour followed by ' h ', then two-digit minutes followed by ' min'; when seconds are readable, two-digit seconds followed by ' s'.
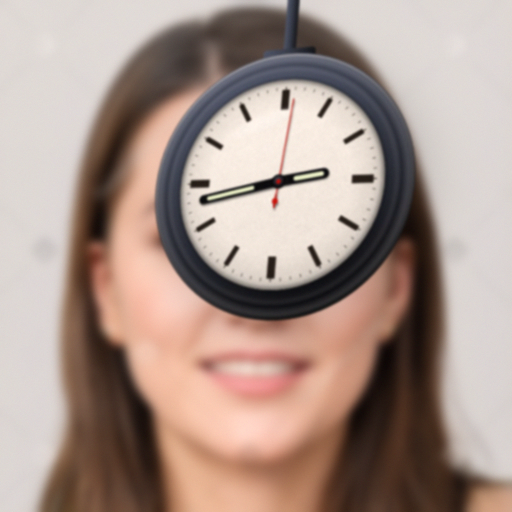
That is 2 h 43 min 01 s
